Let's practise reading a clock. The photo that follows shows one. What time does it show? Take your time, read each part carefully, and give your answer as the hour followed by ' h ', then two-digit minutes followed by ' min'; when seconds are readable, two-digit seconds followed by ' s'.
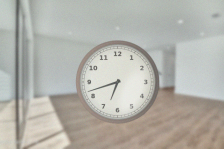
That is 6 h 42 min
